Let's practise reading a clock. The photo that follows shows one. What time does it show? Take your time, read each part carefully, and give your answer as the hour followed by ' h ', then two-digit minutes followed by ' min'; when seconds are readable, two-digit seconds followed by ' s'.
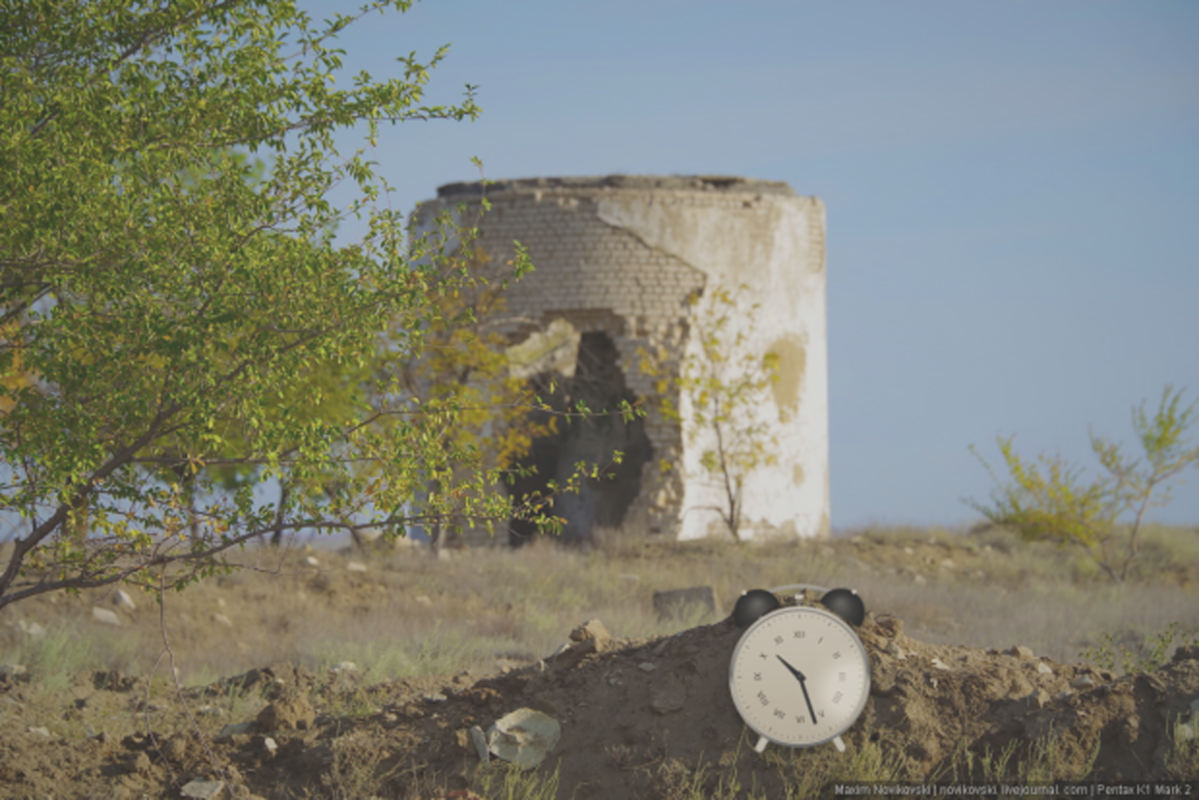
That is 10 h 27 min
